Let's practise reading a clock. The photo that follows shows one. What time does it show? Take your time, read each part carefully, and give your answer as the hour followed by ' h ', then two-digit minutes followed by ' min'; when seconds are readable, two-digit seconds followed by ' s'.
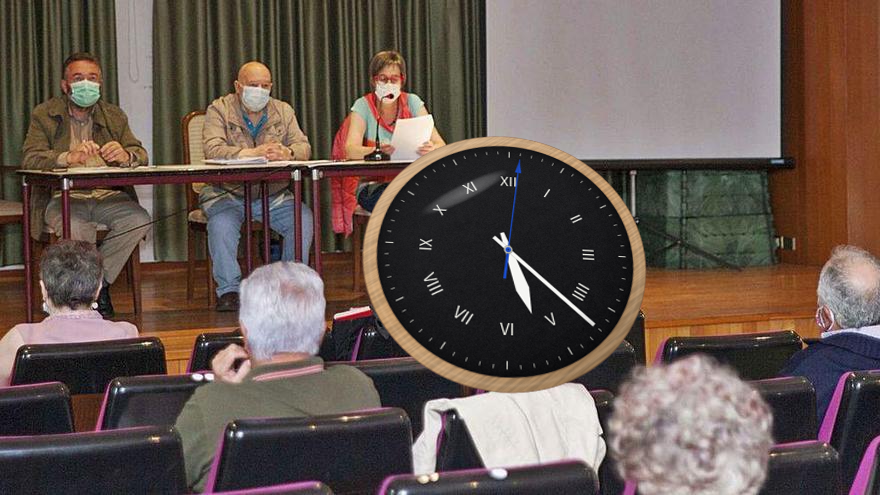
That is 5 h 22 min 01 s
